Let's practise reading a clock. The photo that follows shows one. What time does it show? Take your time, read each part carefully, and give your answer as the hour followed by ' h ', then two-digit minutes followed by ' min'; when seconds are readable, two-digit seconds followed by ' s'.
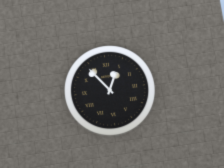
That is 12 h 54 min
